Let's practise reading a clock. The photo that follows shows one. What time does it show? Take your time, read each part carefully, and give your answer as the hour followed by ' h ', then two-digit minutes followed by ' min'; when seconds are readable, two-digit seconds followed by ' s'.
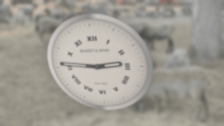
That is 2 h 46 min
